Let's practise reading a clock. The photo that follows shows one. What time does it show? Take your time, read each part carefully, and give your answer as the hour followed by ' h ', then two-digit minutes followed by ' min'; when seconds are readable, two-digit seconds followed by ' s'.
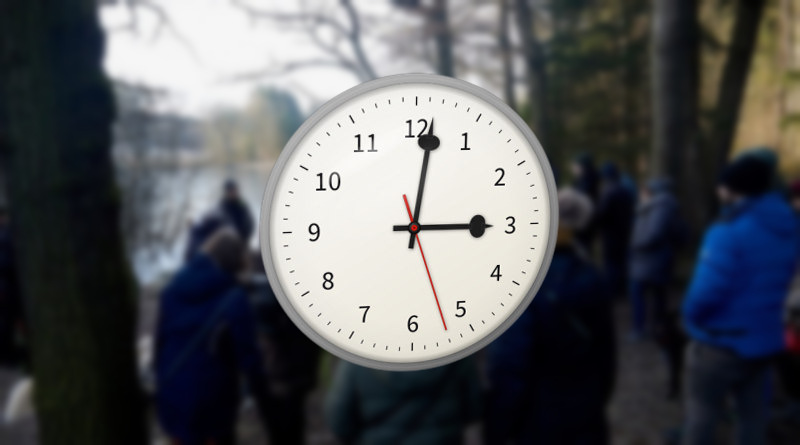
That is 3 h 01 min 27 s
